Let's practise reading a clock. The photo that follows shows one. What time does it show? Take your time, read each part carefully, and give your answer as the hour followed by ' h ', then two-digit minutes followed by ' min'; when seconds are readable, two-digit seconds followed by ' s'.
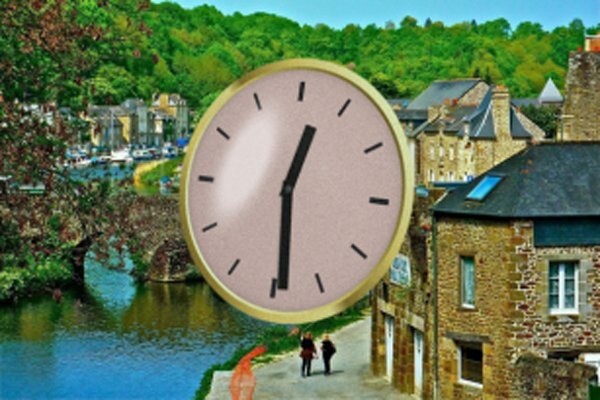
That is 12 h 29 min
